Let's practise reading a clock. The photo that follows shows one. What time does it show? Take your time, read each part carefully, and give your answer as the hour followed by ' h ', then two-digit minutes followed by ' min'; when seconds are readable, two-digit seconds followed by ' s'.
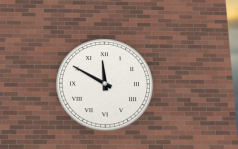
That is 11 h 50 min
